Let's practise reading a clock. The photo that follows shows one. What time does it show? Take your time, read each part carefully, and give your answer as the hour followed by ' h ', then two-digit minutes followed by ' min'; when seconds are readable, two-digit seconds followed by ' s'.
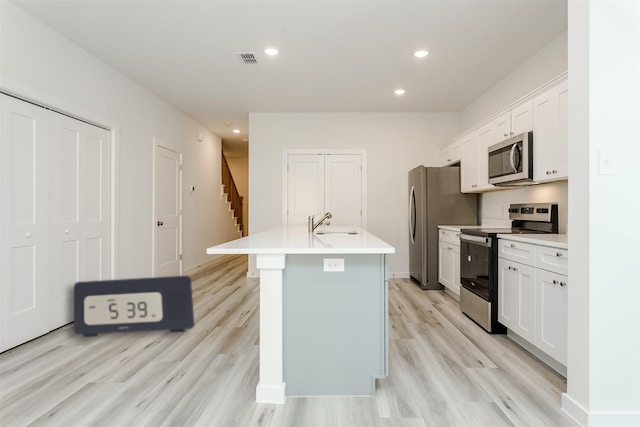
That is 5 h 39 min
